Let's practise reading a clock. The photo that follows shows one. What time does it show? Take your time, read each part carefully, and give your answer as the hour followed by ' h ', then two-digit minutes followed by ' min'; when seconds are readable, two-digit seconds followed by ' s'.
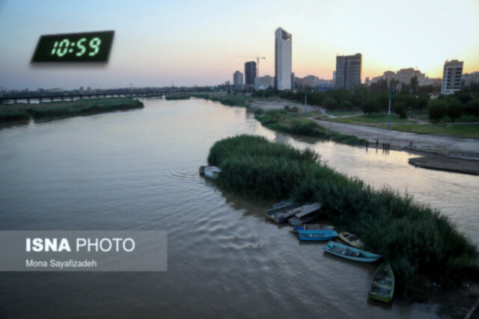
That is 10 h 59 min
